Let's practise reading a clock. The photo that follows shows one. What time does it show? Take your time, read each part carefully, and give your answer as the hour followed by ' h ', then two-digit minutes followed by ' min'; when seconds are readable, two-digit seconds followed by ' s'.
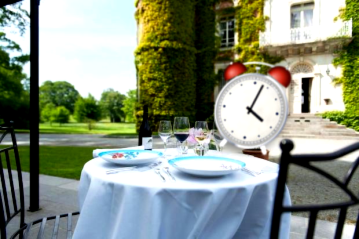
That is 4 h 03 min
